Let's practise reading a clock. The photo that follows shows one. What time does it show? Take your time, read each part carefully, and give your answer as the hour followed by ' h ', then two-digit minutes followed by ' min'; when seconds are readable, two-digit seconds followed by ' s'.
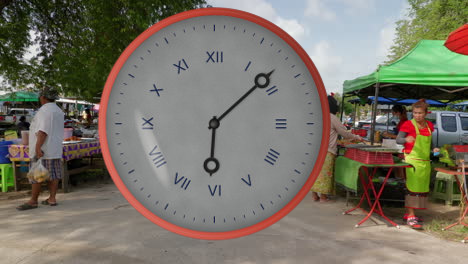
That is 6 h 08 min
